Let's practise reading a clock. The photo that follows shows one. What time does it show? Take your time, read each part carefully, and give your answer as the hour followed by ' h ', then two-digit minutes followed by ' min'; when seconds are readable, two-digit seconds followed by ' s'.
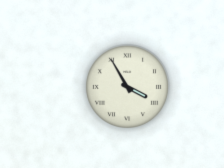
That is 3 h 55 min
